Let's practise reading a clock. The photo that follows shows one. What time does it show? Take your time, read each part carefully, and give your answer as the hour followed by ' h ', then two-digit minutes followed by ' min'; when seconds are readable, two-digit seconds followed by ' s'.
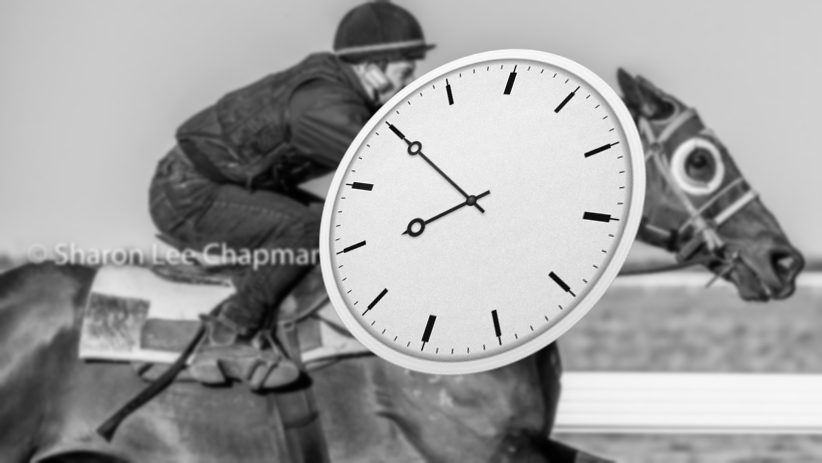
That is 7 h 50 min
